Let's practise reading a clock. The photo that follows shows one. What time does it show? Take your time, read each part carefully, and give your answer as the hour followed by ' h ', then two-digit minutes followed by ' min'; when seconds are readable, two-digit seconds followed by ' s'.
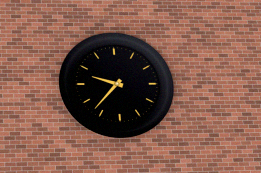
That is 9 h 37 min
